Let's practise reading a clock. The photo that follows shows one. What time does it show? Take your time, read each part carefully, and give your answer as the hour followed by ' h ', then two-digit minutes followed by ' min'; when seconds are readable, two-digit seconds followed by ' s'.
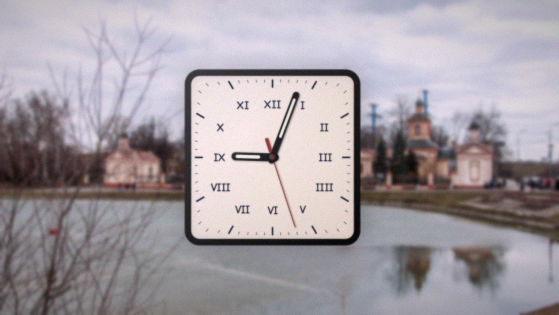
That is 9 h 03 min 27 s
